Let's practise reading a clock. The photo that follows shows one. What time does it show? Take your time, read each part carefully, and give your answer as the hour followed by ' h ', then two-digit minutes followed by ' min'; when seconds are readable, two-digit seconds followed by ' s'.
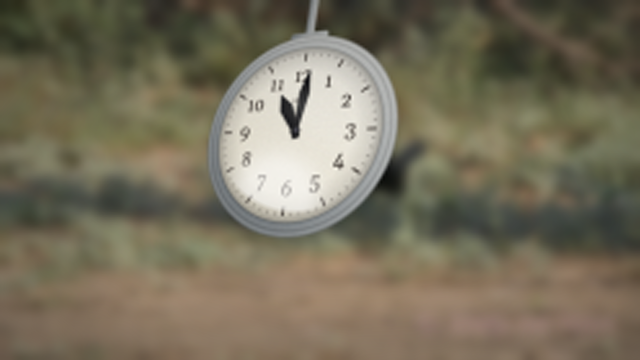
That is 11 h 01 min
